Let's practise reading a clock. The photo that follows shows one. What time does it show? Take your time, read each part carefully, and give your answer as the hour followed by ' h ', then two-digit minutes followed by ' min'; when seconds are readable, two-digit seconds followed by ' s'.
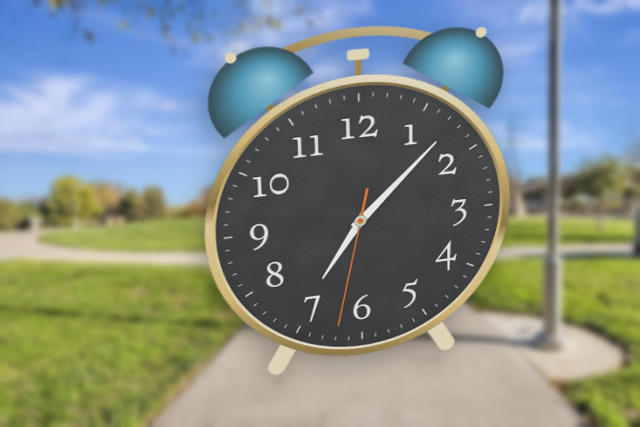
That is 7 h 07 min 32 s
